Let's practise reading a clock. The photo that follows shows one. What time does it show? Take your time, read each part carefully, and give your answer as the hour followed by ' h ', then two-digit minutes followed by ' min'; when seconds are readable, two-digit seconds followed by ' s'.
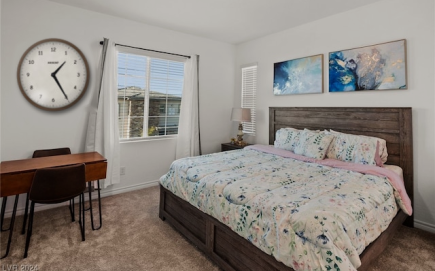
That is 1 h 25 min
